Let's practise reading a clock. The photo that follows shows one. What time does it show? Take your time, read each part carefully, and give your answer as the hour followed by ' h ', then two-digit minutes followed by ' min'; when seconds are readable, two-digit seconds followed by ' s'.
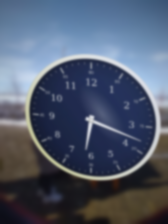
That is 6 h 18 min
